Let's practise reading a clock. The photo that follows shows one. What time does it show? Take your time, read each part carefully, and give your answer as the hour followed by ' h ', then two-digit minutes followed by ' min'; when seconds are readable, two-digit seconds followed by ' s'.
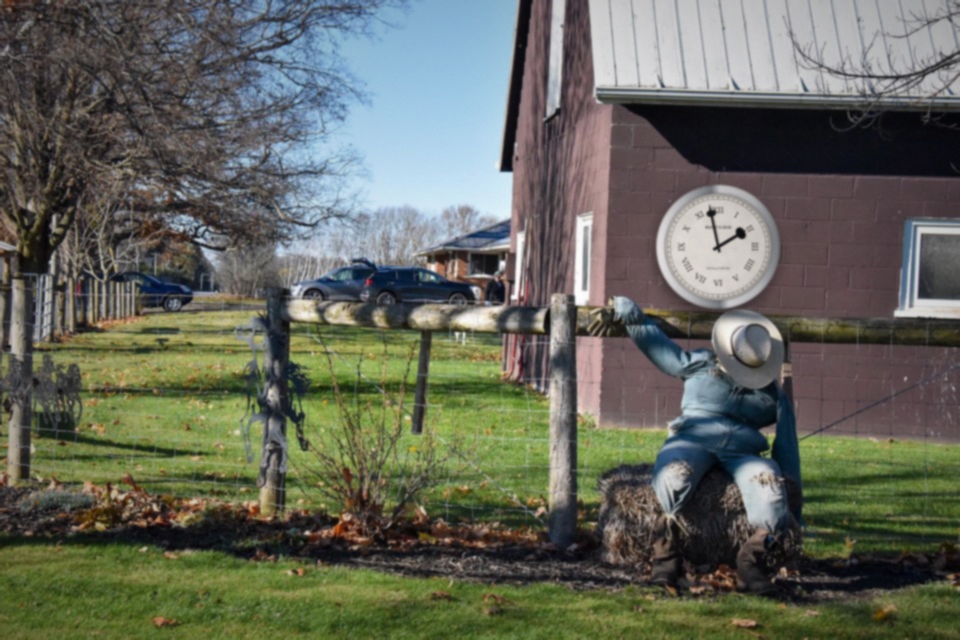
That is 1 h 58 min
